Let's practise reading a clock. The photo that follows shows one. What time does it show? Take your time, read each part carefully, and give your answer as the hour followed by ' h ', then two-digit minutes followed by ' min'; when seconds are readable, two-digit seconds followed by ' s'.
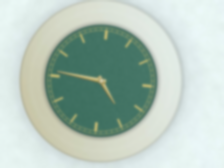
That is 4 h 46 min
